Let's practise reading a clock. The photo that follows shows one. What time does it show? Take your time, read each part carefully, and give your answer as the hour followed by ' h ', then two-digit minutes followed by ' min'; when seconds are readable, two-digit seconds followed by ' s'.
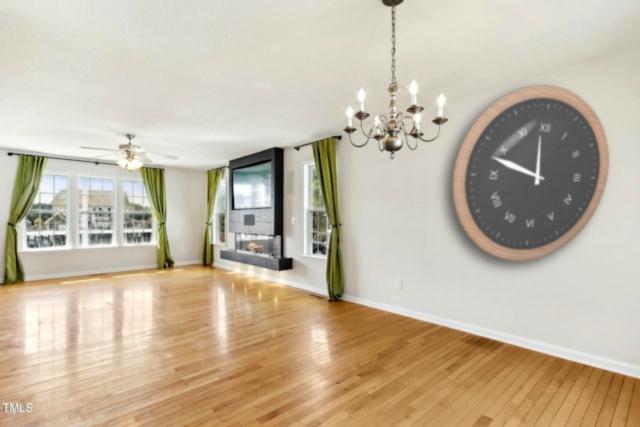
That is 11 h 48 min
